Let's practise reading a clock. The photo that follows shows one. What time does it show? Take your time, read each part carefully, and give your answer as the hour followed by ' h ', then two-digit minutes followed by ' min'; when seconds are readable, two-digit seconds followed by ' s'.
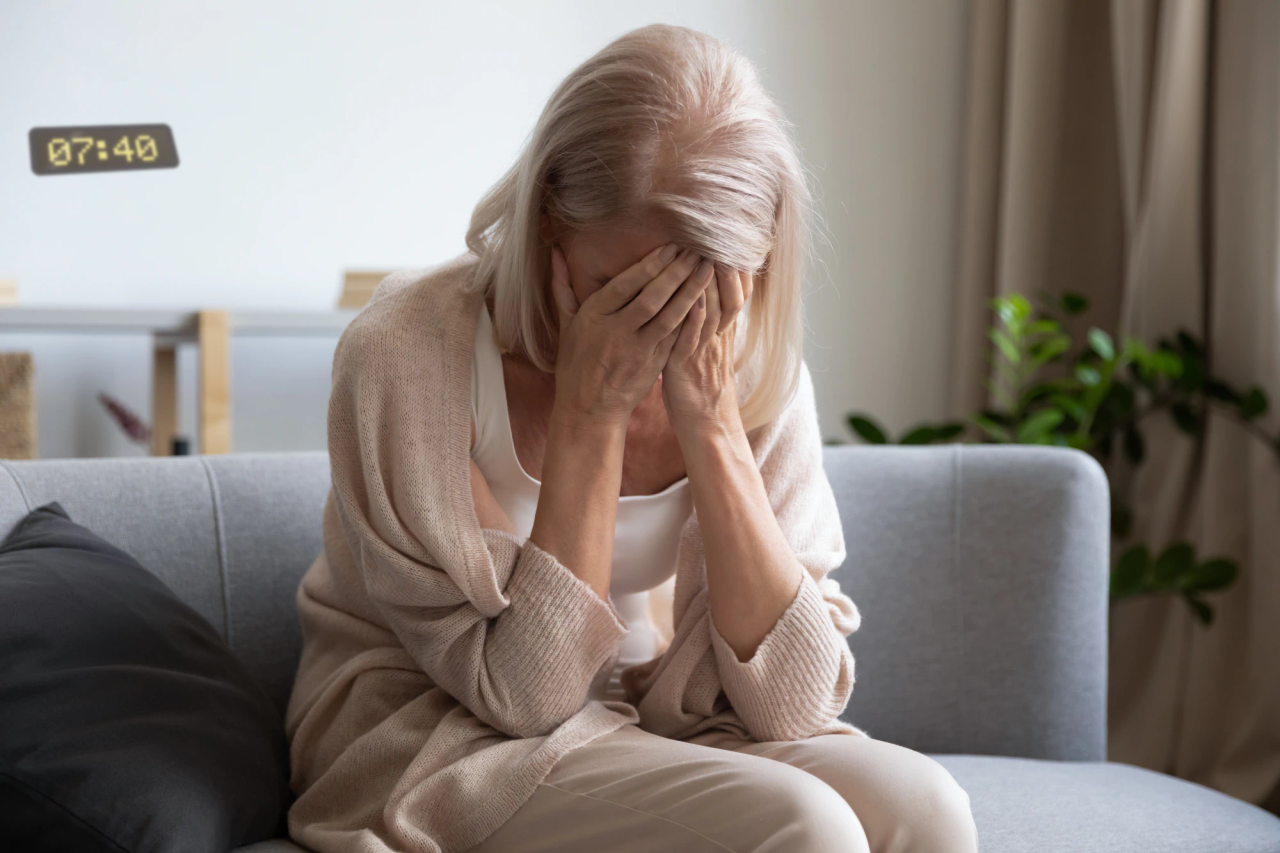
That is 7 h 40 min
